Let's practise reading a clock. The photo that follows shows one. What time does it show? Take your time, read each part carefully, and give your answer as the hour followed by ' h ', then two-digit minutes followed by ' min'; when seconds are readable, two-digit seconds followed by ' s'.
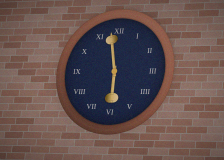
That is 5 h 58 min
